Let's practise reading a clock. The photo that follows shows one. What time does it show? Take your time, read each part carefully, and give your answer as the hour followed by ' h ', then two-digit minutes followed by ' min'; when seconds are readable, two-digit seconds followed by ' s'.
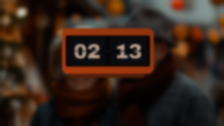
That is 2 h 13 min
